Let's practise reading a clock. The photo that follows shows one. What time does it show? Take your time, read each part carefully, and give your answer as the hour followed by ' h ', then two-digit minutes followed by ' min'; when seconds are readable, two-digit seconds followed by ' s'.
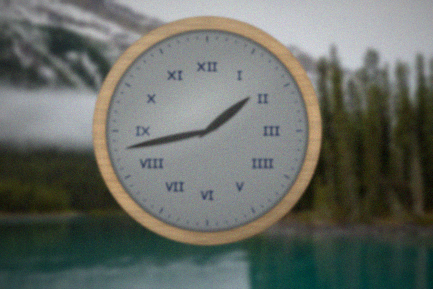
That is 1 h 43 min
